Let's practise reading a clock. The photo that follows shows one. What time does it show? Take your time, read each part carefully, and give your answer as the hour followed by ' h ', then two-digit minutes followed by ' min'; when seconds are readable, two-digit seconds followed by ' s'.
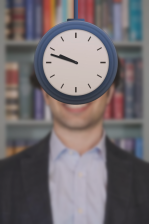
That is 9 h 48 min
